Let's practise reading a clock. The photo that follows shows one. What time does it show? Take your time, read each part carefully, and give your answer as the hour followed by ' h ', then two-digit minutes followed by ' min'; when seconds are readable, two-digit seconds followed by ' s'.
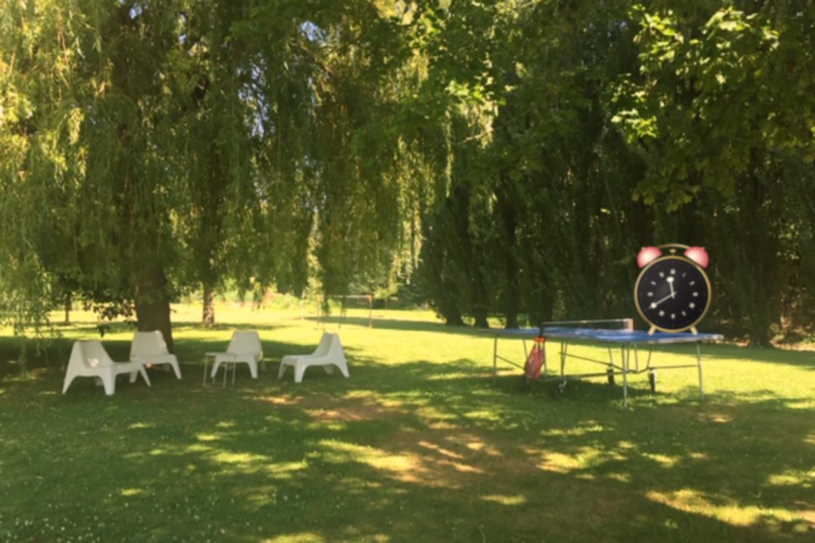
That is 11 h 40 min
